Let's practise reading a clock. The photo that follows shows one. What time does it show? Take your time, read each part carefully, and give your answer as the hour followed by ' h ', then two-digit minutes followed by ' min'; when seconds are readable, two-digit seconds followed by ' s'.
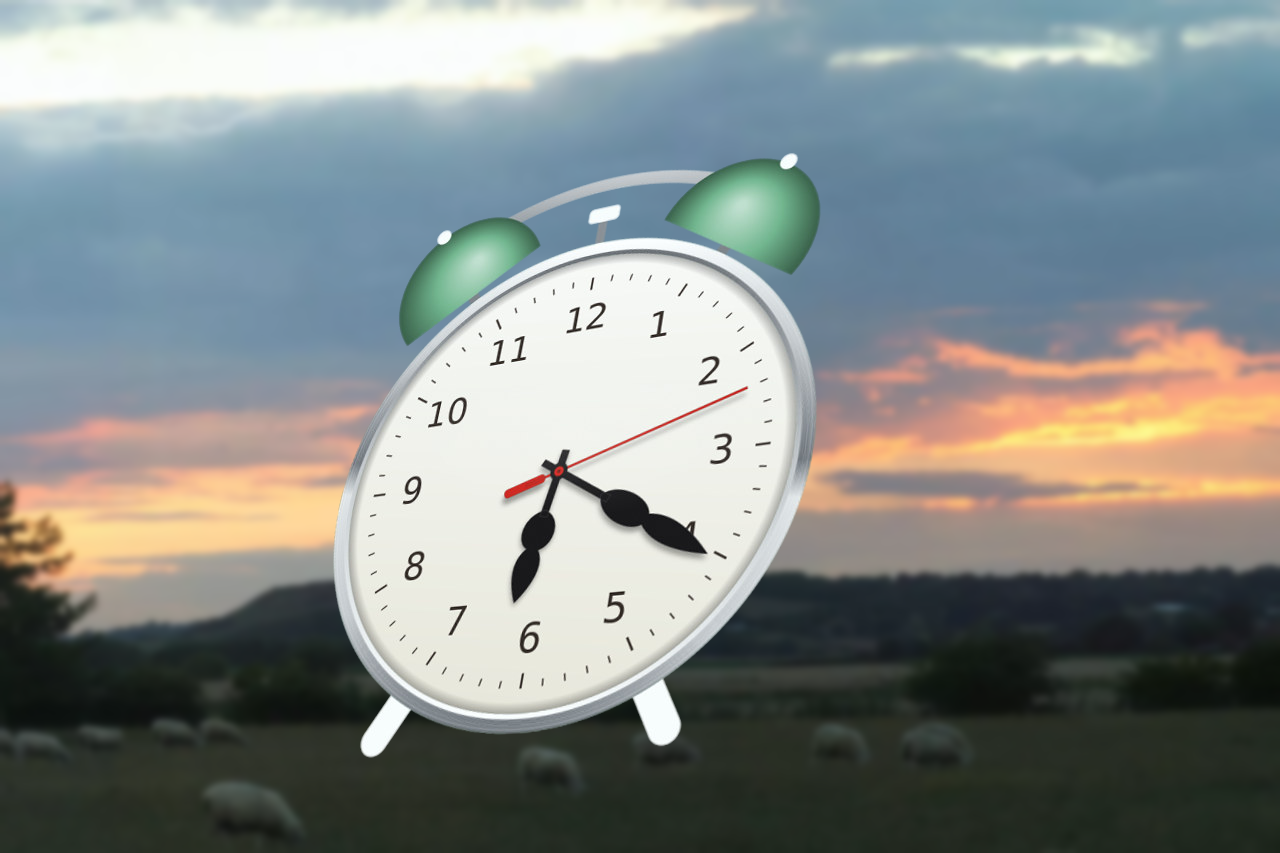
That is 6 h 20 min 12 s
